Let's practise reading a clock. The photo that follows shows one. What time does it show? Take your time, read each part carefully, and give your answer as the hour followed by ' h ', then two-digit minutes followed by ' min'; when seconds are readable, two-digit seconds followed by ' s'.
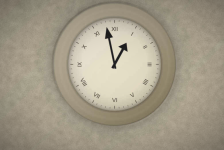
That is 12 h 58 min
